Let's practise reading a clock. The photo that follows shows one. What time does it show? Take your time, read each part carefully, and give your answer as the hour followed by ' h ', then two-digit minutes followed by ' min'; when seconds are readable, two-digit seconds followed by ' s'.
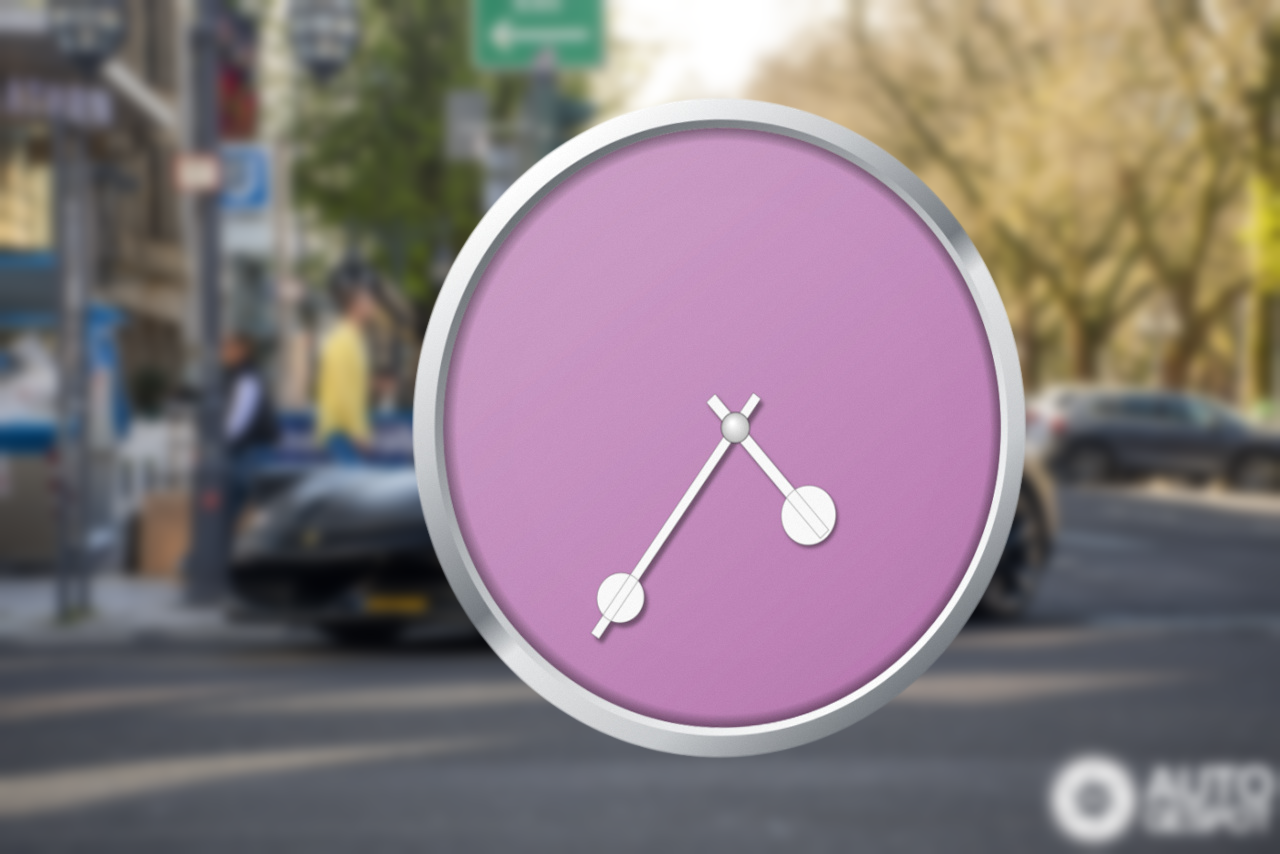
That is 4 h 36 min
